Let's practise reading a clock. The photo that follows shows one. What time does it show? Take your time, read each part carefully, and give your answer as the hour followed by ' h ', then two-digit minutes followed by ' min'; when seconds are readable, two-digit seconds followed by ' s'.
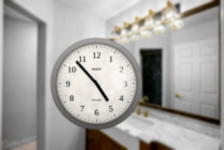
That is 4 h 53 min
